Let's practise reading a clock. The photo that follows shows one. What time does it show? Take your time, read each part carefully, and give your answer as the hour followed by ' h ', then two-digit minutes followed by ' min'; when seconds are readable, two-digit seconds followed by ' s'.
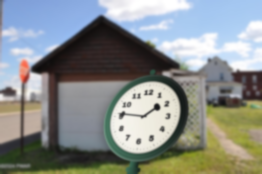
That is 1 h 46 min
